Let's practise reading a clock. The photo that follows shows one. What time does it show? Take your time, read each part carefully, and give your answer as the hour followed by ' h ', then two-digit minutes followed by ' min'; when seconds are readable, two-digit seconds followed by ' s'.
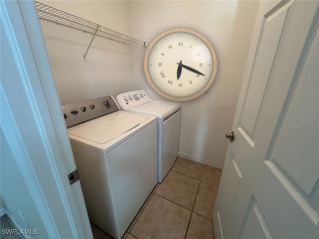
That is 6 h 19 min
